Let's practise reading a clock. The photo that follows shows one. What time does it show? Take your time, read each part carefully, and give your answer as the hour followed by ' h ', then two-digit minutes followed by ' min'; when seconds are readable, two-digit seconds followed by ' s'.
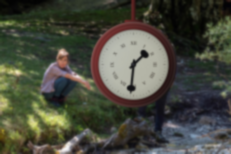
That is 1 h 31 min
